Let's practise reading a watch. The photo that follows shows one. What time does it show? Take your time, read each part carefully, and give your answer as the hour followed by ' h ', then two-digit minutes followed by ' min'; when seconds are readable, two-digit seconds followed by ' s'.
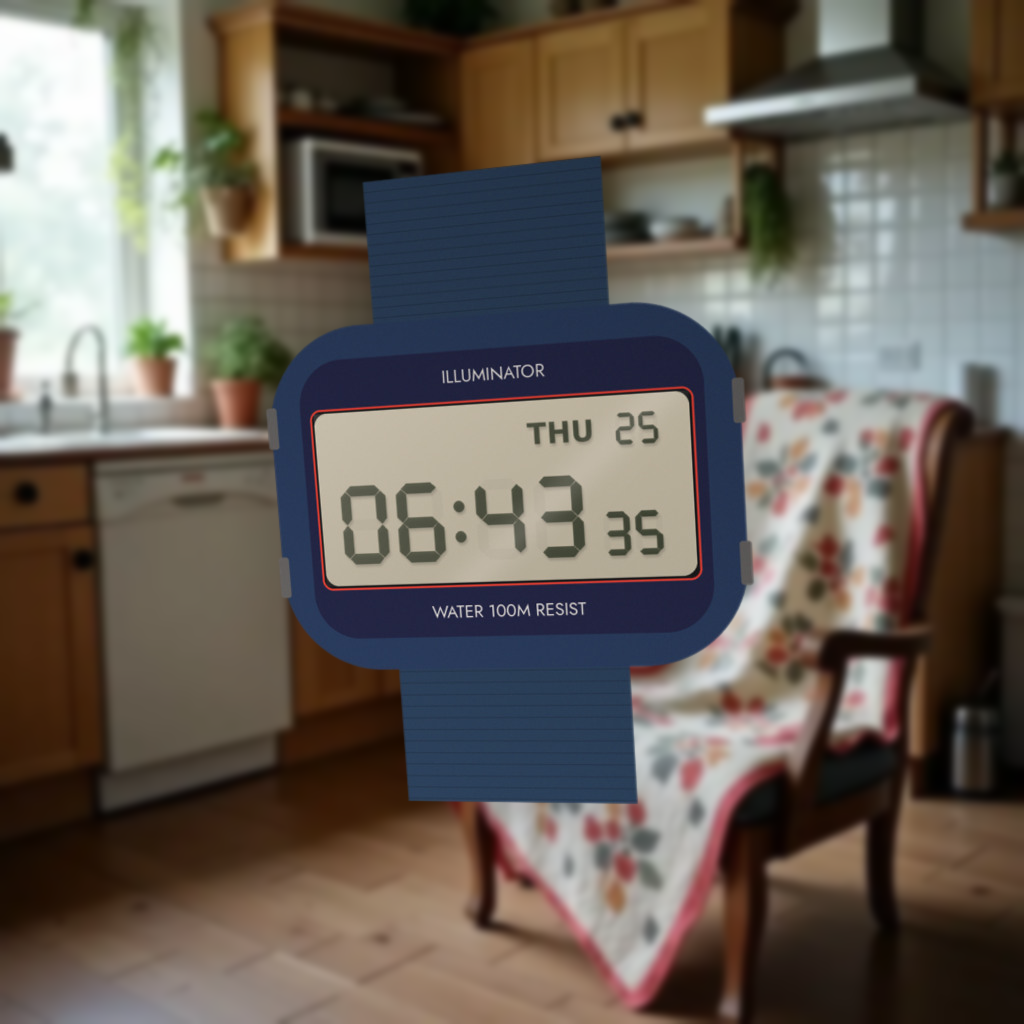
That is 6 h 43 min 35 s
